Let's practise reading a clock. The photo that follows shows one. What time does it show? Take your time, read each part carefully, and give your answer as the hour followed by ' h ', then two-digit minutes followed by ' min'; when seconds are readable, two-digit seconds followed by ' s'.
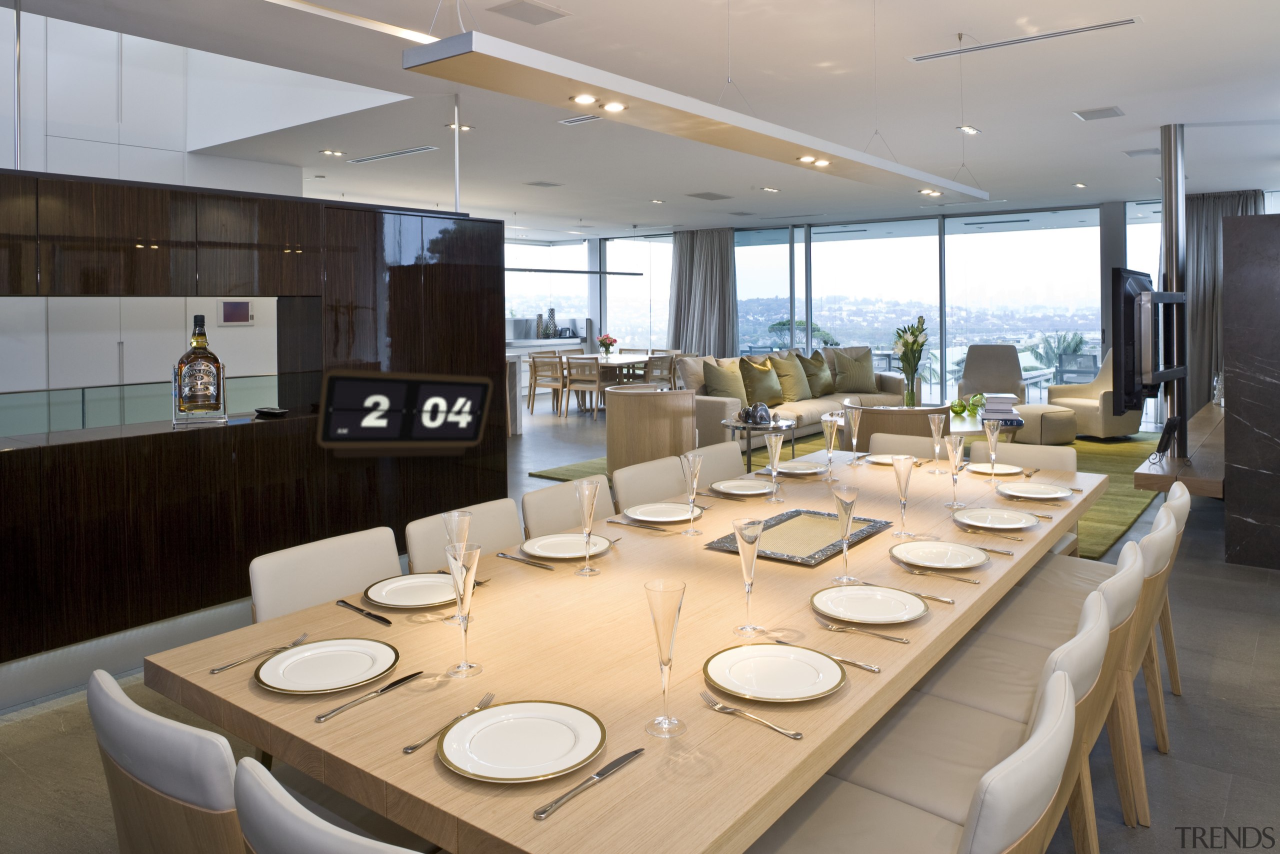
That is 2 h 04 min
